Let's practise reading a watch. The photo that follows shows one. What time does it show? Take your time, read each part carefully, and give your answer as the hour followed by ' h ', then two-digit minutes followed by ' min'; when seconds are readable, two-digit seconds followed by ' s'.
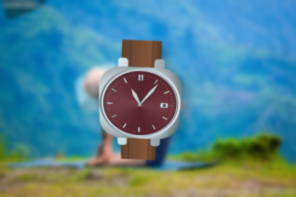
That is 11 h 06 min
